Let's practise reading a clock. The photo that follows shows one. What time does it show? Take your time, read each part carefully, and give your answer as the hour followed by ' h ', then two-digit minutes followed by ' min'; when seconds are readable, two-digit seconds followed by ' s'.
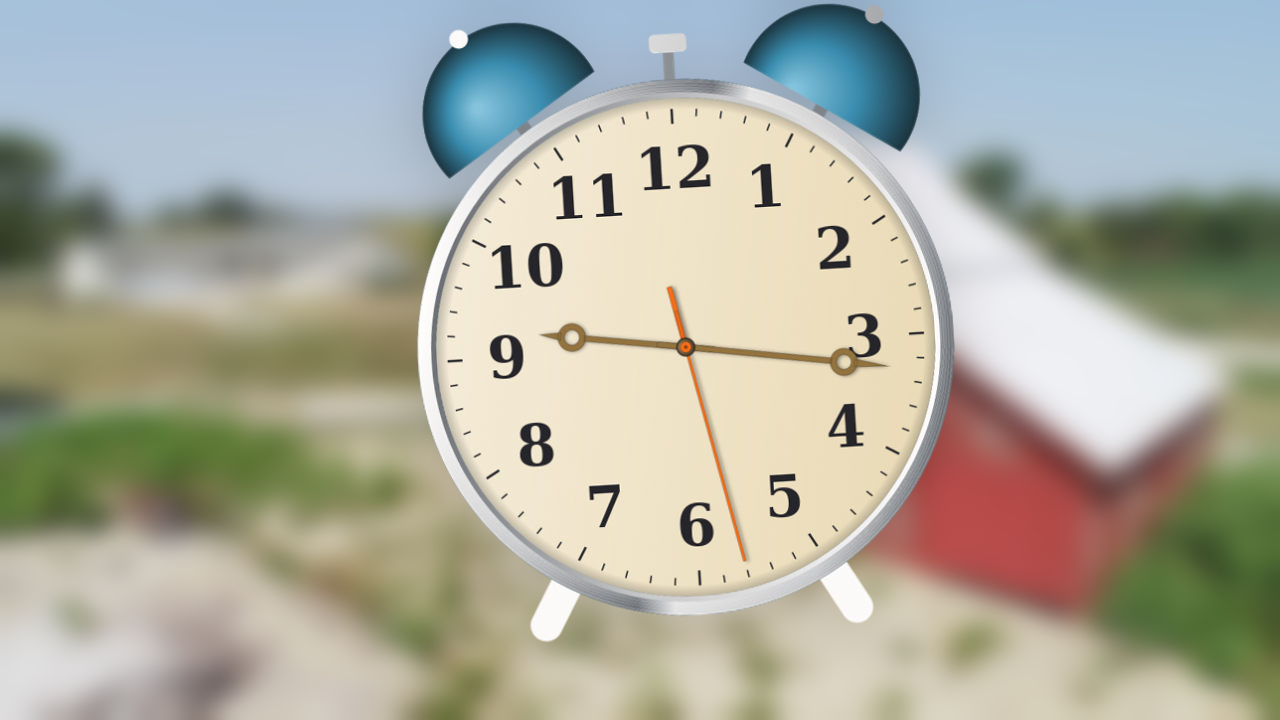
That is 9 h 16 min 28 s
